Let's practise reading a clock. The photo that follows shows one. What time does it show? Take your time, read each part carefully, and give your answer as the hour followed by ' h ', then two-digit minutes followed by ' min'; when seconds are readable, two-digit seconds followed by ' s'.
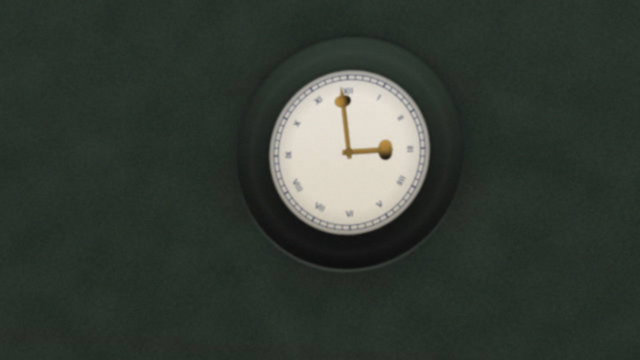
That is 2 h 59 min
